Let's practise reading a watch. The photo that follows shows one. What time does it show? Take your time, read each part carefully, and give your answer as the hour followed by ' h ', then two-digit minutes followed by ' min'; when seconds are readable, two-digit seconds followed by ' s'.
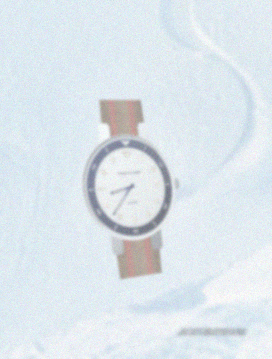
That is 8 h 37 min
